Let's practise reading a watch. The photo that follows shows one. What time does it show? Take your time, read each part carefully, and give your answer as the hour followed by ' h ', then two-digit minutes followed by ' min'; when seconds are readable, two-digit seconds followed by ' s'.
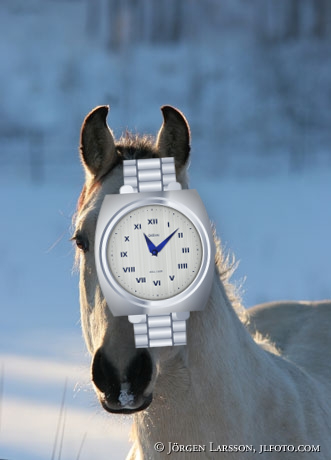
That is 11 h 08 min
